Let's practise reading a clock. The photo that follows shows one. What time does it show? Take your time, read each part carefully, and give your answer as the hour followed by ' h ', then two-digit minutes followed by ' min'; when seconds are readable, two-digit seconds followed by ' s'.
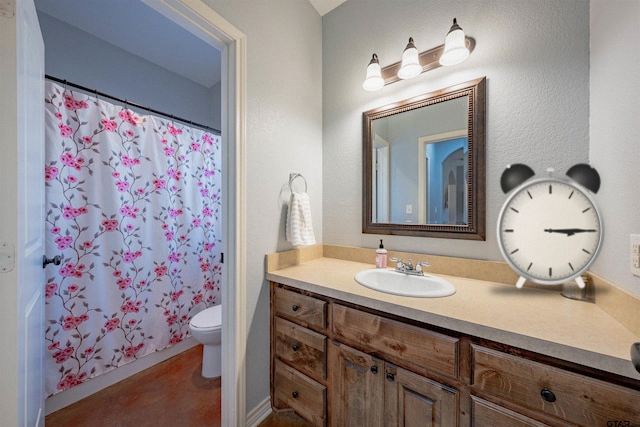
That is 3 h 15 min
